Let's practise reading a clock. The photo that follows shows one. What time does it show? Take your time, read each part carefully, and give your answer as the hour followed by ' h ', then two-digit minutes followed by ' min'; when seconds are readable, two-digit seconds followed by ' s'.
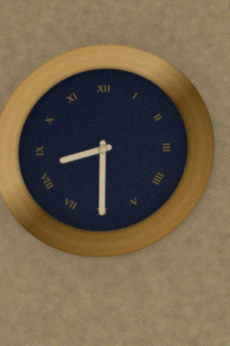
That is 8 h 30 min
